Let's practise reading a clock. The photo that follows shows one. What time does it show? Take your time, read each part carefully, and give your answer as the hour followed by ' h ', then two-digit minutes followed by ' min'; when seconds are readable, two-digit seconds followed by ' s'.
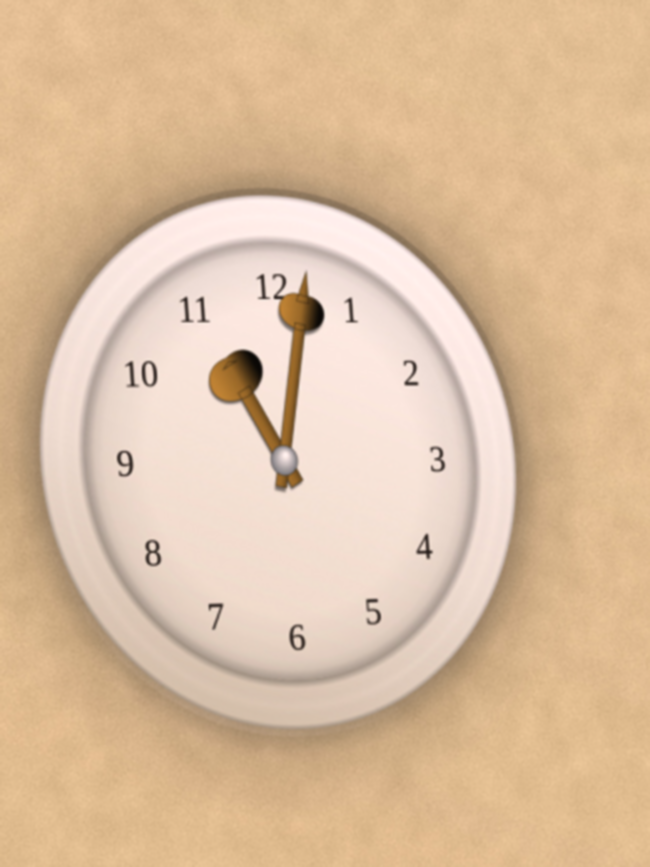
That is 11 h 02 min
